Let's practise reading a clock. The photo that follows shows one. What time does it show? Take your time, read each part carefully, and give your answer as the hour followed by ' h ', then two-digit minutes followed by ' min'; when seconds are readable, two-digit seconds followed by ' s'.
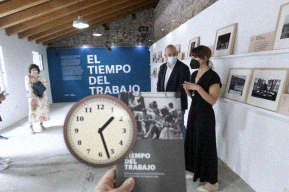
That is 1 h 27 min
